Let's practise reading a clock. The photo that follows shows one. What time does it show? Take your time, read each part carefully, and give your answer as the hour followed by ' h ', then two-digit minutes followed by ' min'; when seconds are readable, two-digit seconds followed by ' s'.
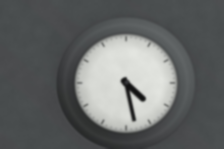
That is 4 h 28 min
